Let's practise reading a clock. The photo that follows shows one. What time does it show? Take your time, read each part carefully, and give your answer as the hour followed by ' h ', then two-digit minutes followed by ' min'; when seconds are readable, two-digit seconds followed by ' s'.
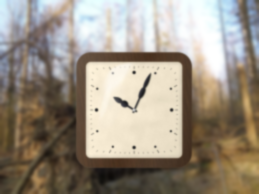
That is 10 h 04 min
